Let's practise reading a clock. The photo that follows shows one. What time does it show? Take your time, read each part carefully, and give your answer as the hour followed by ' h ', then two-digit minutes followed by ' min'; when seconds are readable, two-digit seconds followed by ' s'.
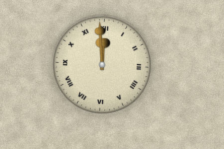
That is 11 h 59 min
